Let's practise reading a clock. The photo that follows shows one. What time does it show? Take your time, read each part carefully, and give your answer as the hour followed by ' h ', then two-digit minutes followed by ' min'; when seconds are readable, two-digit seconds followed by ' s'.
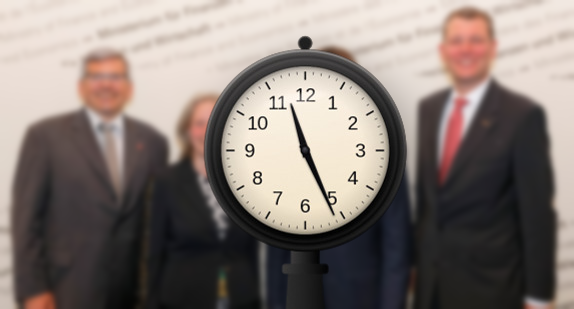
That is 11 h 26 min
